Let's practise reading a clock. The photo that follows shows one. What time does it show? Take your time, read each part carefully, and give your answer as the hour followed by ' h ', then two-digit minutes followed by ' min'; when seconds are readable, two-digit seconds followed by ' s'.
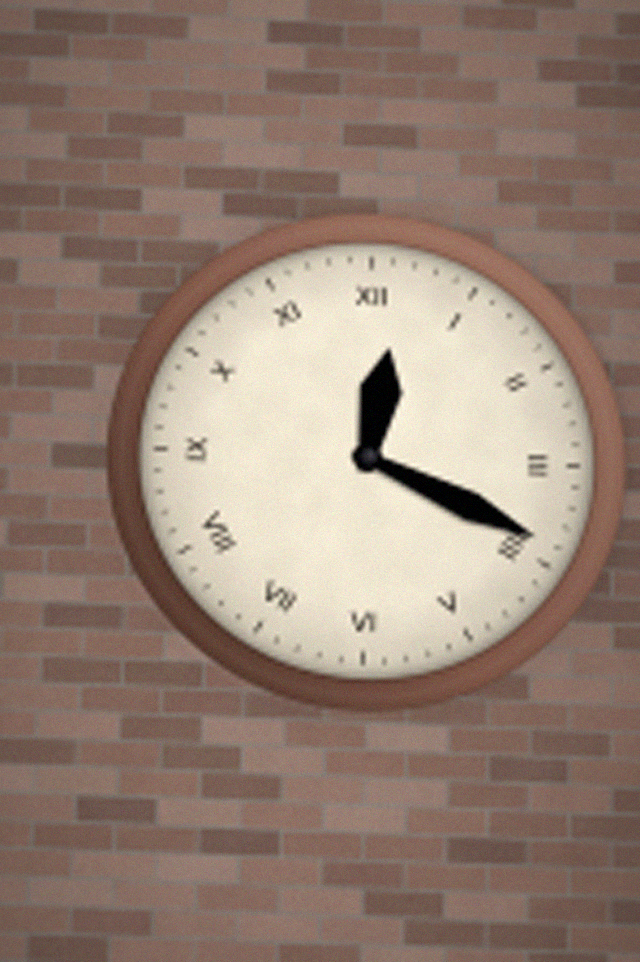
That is 12 h 19 min
